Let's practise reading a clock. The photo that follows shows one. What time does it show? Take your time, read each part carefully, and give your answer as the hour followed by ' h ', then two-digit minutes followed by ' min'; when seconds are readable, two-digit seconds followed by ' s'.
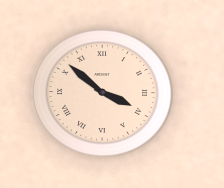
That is 3 h 52 min
